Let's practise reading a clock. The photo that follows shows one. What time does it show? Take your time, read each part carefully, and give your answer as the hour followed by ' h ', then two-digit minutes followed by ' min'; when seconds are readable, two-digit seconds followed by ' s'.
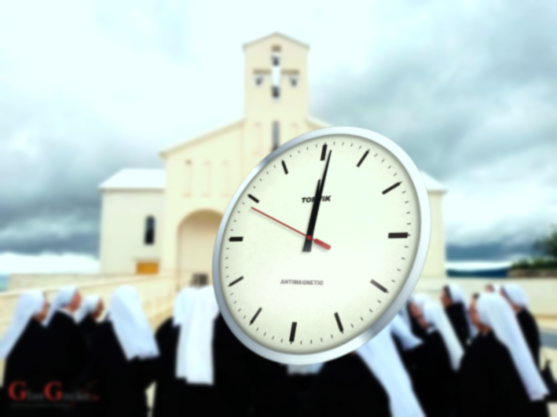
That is 12 h 00 min 49 s
